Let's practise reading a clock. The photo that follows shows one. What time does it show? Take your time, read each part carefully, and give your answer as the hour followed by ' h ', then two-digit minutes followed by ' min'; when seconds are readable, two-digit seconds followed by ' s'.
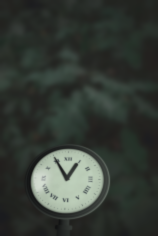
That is 12 h 55 min
